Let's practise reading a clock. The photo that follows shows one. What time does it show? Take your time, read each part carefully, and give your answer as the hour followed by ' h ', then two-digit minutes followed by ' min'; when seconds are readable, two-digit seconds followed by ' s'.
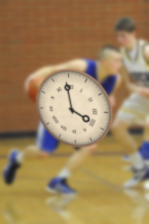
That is 3 h 59 min
